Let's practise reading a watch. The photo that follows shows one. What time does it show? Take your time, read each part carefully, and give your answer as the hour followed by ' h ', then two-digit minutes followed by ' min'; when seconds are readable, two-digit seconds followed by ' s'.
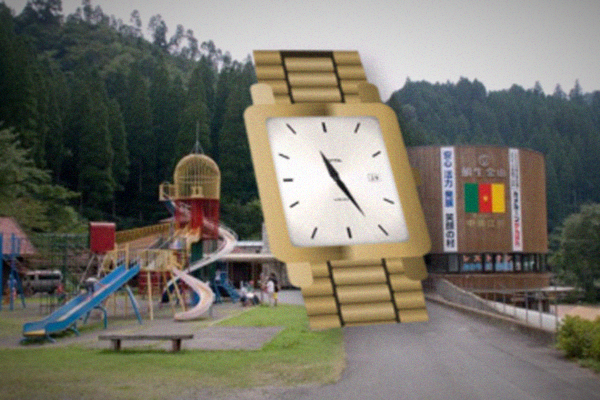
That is 11 h 26 min
